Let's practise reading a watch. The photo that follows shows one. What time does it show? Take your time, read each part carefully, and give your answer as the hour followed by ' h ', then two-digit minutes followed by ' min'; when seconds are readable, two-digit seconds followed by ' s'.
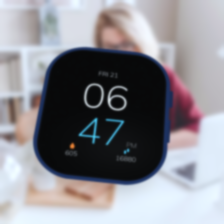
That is 6 h 47 min
